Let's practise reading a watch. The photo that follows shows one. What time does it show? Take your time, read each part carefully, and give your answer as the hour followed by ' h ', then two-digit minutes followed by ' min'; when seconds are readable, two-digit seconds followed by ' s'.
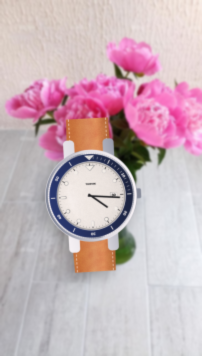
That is 4 h 16 min
